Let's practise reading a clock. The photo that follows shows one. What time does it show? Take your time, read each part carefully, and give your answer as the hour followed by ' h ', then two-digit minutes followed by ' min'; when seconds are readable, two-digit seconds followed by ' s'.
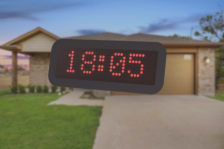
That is 18 h 05 min
